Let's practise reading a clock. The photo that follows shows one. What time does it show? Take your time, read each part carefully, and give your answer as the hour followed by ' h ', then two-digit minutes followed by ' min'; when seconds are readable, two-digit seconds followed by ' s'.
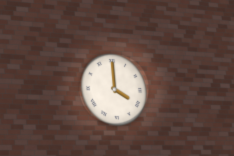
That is 4 h 00 min
